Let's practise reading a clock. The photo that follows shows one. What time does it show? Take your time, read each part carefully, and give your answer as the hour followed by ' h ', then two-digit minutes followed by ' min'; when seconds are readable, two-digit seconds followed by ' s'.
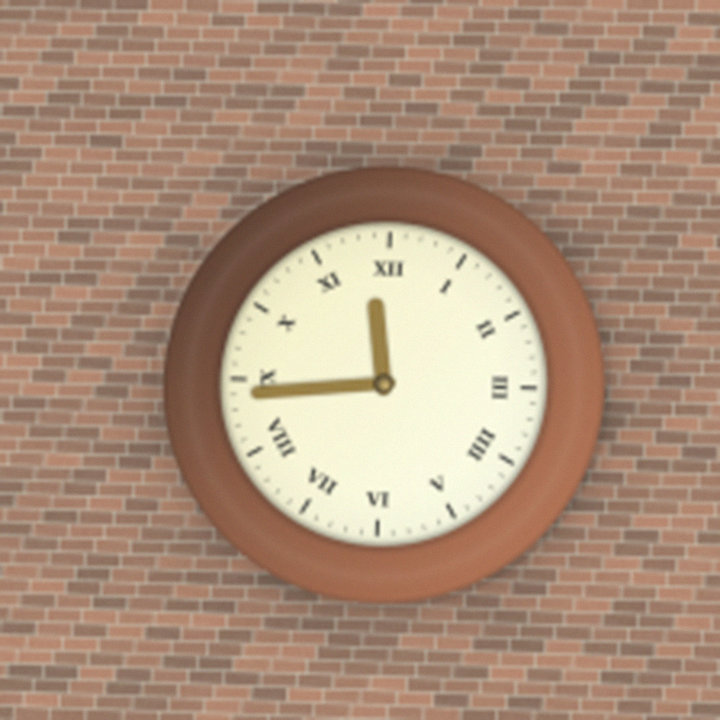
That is 11 h 44 min
